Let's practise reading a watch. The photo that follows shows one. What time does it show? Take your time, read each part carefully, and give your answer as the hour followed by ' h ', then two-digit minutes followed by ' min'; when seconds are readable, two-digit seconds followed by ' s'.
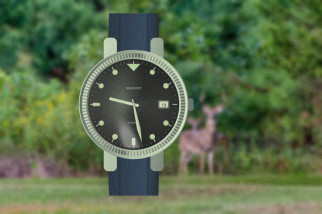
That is 9 h 28 min
